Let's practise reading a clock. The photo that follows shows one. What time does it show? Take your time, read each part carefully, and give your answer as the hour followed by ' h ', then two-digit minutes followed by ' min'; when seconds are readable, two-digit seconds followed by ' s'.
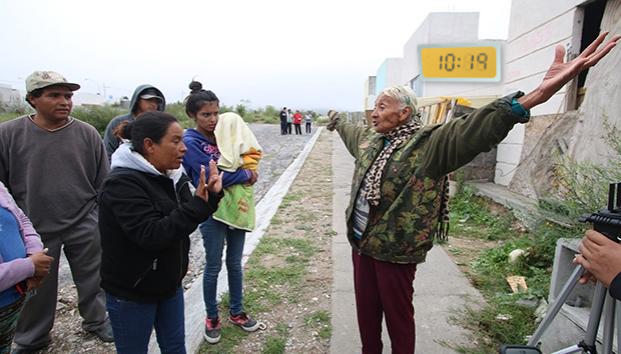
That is 10 h 19 min
